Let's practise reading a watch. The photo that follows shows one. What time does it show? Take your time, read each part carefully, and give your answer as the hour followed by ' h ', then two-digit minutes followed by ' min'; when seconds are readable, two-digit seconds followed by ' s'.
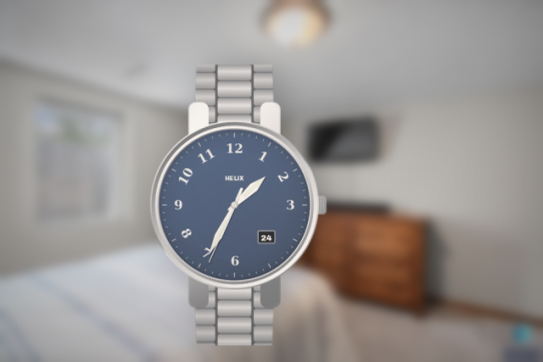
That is 1 h 34 min 34 s
